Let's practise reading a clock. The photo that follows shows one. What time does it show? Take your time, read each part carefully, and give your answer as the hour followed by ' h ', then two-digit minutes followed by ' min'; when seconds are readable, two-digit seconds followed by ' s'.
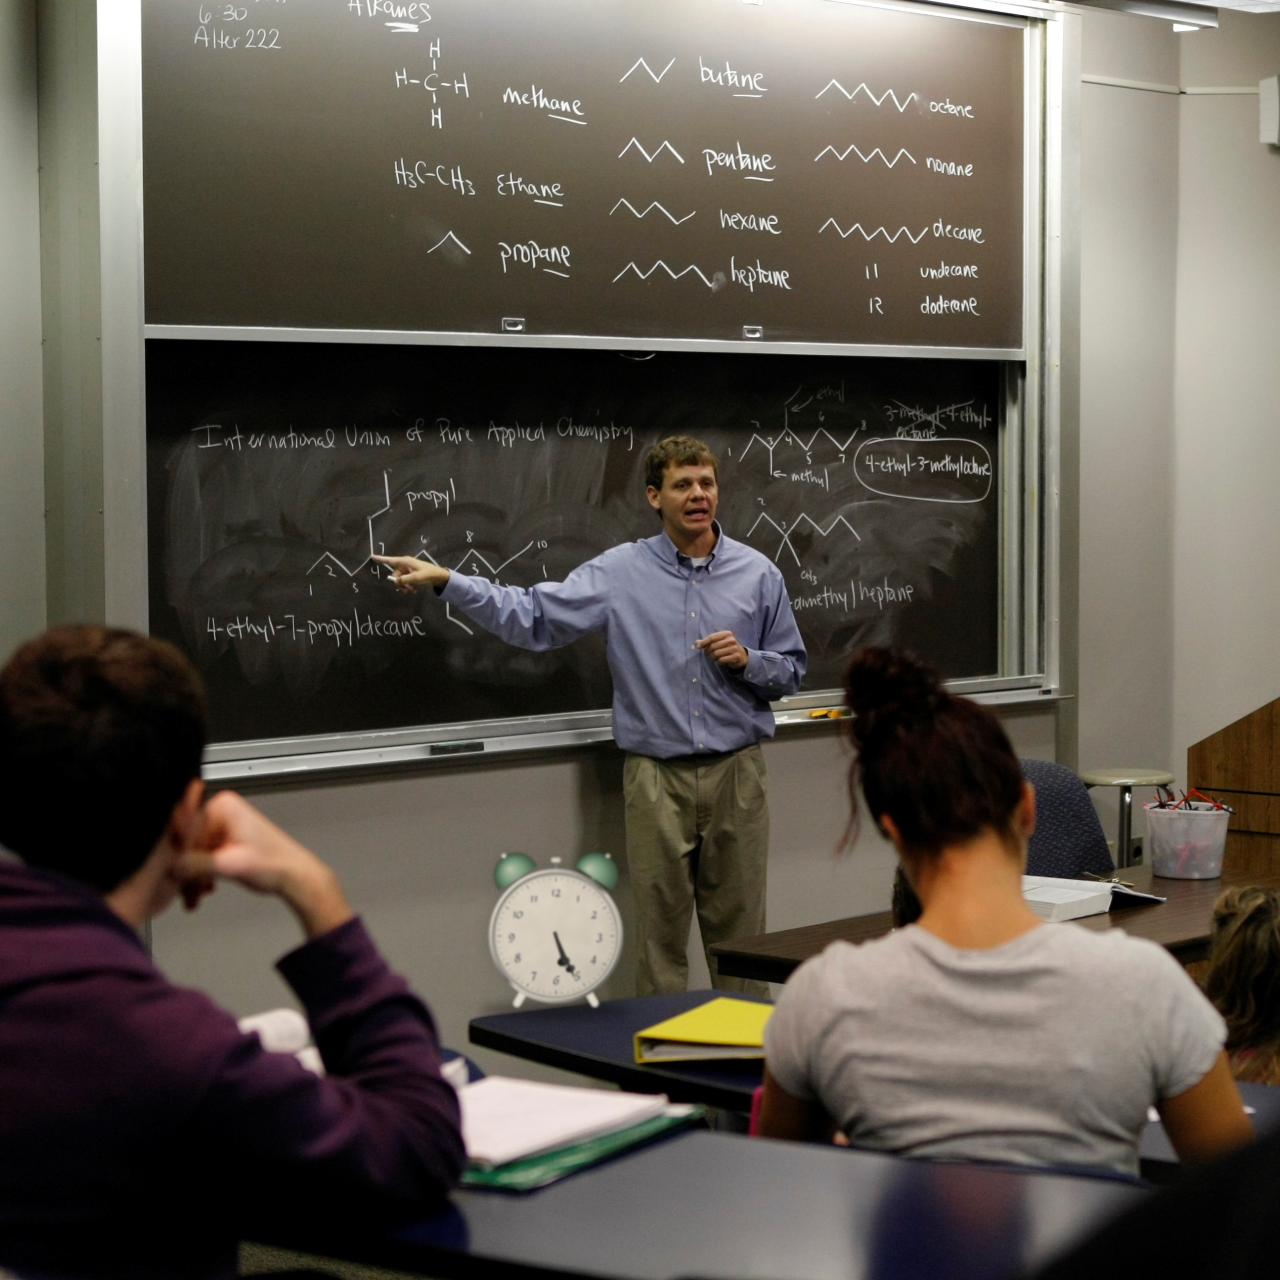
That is 5 h 26 min
